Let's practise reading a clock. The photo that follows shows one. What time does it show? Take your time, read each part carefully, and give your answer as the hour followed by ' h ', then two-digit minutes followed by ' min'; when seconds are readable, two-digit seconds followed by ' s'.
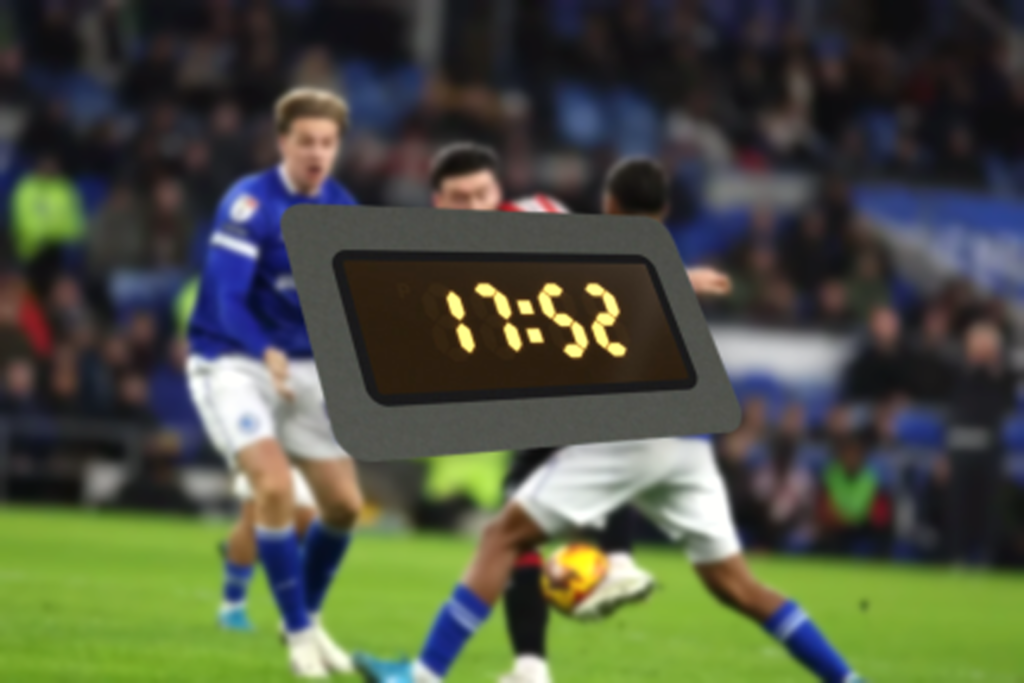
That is 17 h 52 min
